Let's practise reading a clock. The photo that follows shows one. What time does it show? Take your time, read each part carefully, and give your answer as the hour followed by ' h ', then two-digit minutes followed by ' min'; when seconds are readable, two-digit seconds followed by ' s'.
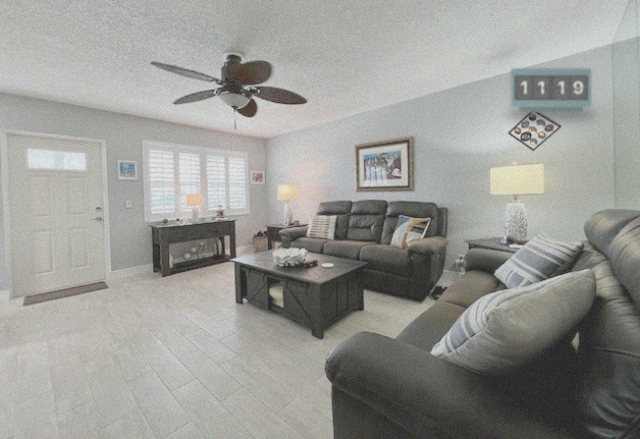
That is 11 h 19 min
